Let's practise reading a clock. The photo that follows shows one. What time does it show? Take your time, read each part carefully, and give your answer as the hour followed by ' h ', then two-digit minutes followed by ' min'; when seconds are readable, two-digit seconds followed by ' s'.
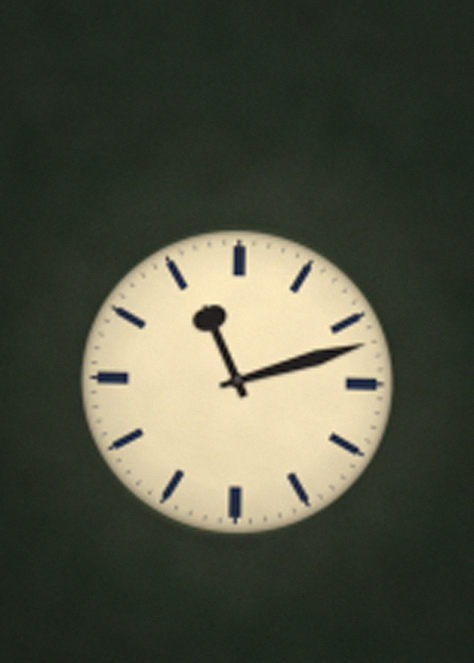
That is 11 h 12 min
